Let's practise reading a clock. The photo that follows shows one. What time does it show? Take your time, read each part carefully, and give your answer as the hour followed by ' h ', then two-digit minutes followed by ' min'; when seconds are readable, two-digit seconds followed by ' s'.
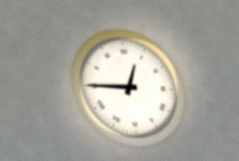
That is 12 h 45 min
